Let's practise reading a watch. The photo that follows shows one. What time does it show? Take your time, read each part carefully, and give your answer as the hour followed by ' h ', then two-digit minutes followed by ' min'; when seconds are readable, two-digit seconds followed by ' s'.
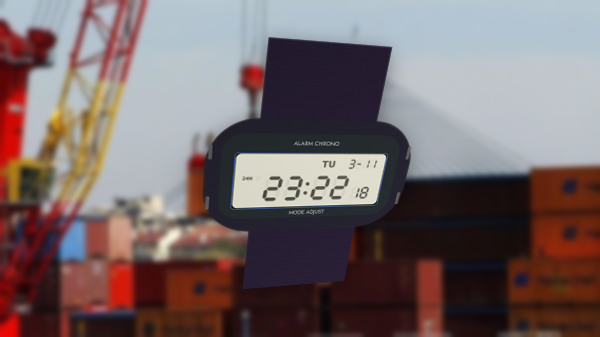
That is 23 h 22 min 18 s
